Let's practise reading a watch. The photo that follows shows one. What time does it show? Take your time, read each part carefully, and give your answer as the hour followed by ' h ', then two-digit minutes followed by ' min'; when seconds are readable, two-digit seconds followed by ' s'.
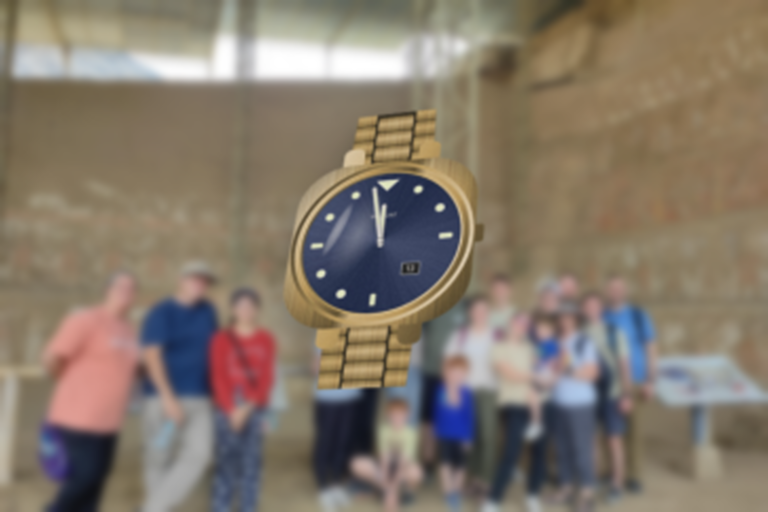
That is 11 h 58 min
